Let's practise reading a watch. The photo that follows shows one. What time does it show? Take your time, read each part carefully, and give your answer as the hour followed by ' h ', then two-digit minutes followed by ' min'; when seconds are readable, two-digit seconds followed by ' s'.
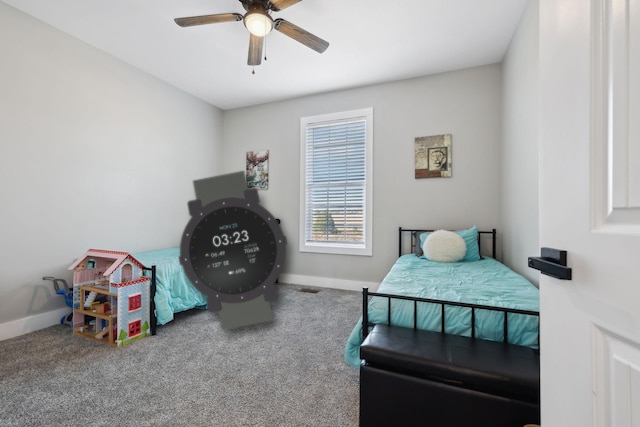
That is 3 h 23 min
